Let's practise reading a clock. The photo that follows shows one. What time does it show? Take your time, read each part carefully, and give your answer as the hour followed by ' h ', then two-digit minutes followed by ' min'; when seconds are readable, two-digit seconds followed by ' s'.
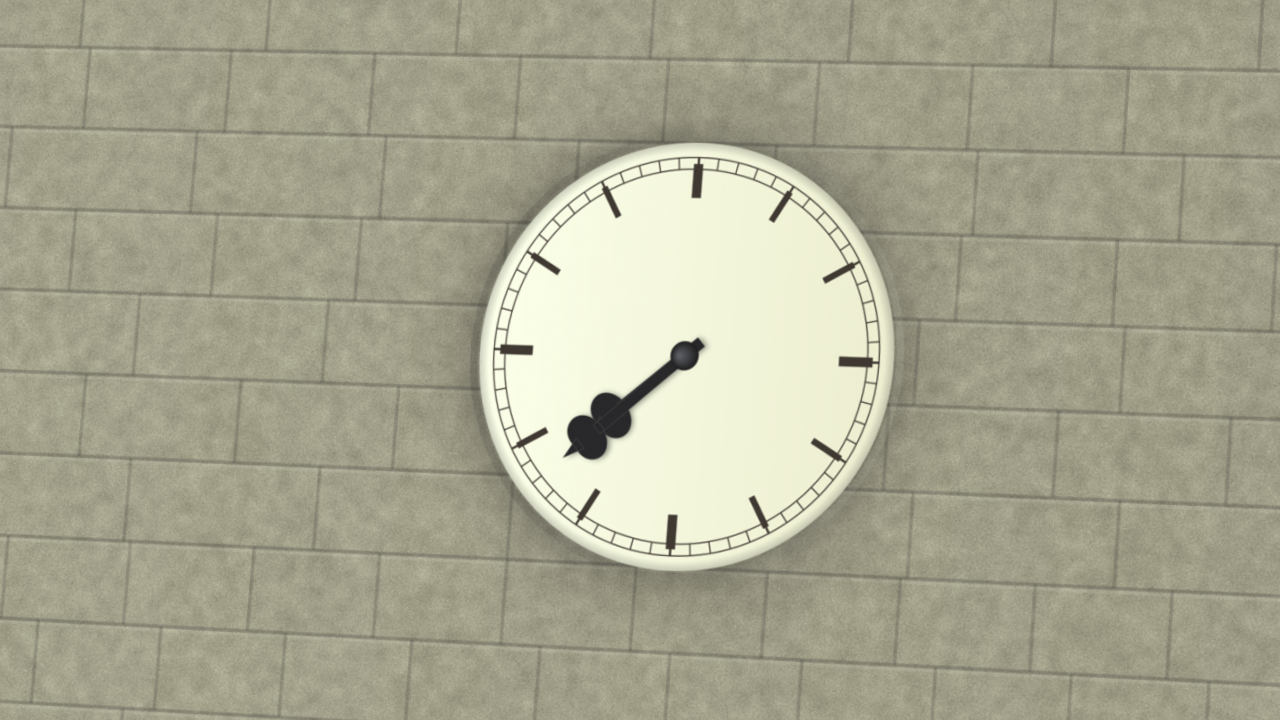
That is 7 h 38 min
